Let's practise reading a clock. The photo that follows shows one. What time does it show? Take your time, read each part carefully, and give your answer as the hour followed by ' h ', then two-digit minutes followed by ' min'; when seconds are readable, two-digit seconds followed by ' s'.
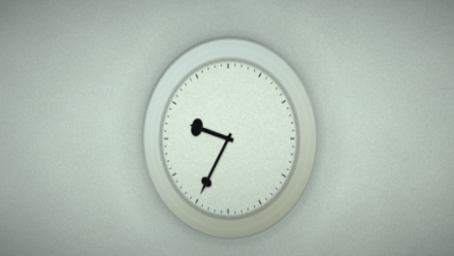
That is 9 h 35 min
